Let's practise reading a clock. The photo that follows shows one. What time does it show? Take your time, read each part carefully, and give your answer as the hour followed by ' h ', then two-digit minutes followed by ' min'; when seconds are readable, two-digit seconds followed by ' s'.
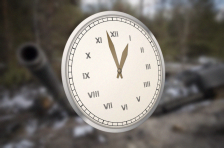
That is 12 h 58 min
